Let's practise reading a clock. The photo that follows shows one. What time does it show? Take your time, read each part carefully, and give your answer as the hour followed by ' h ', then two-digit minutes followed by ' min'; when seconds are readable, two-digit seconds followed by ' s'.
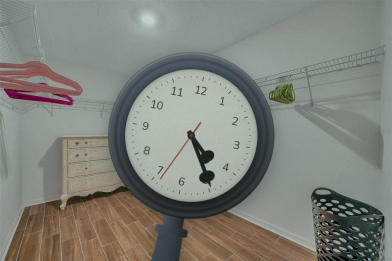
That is 4 h 24 min 34 s
